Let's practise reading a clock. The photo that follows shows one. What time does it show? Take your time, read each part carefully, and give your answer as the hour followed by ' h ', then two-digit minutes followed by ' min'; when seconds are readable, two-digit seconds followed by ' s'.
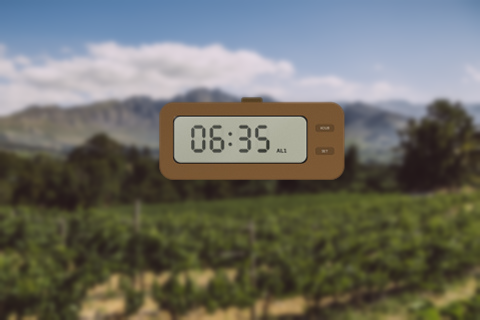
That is 6 h 35 min
